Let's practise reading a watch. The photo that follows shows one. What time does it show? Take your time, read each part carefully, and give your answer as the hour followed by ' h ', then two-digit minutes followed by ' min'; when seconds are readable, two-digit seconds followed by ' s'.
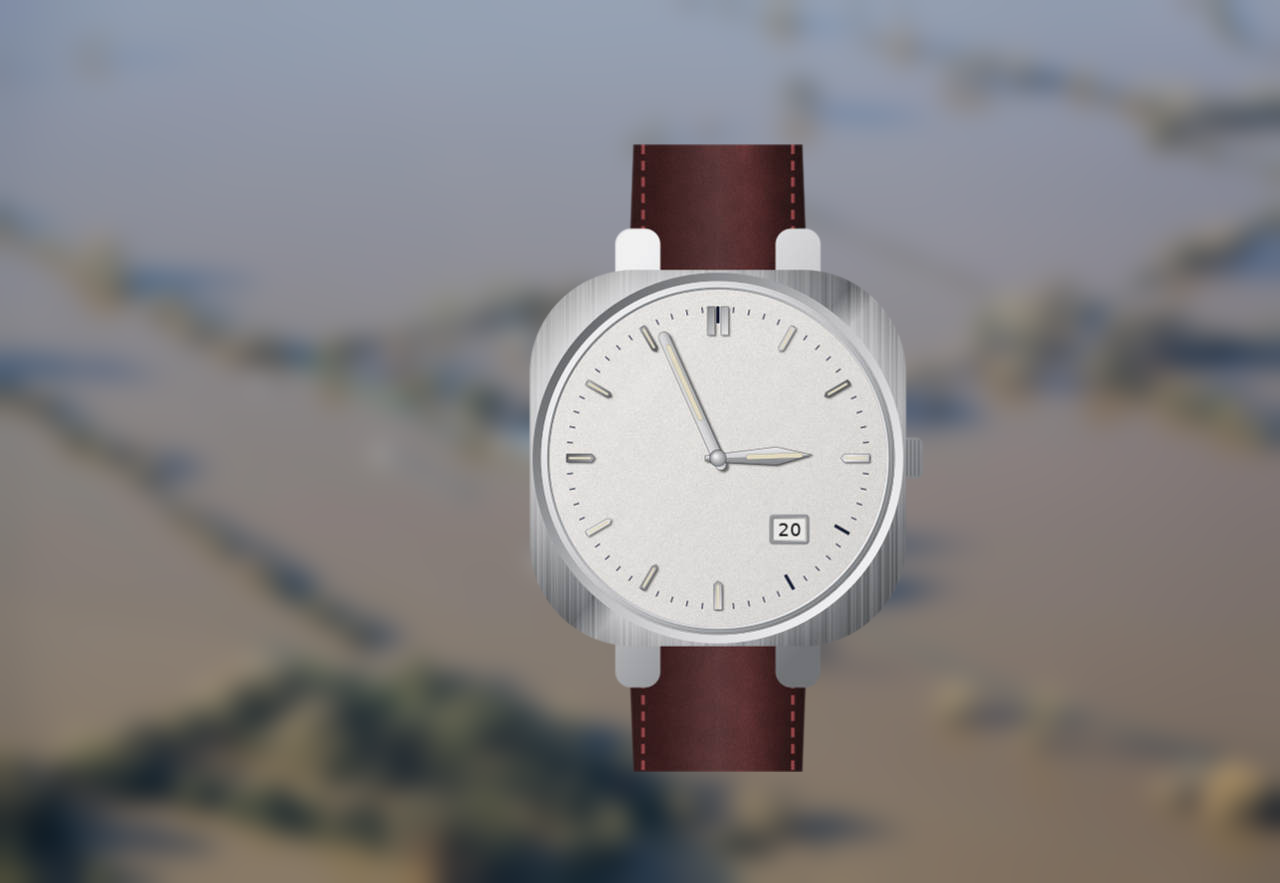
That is 2 h 56 min
